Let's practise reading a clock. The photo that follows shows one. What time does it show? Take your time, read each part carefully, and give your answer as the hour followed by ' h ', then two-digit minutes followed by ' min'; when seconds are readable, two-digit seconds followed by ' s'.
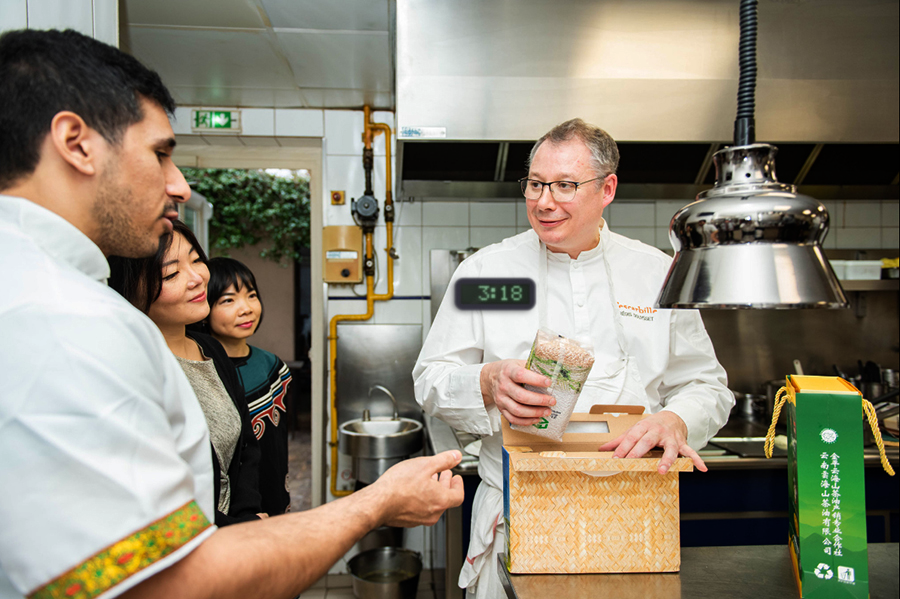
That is 3 h 18 min
